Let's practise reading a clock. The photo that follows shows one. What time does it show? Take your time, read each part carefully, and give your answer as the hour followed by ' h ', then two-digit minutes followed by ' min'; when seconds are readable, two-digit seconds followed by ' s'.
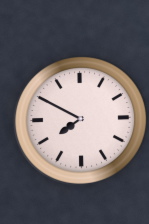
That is 7 h 50 min
